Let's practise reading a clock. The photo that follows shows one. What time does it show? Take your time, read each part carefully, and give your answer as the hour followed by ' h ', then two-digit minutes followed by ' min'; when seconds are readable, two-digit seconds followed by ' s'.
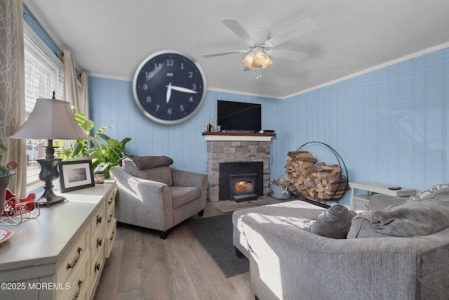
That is 6 h 17 min
